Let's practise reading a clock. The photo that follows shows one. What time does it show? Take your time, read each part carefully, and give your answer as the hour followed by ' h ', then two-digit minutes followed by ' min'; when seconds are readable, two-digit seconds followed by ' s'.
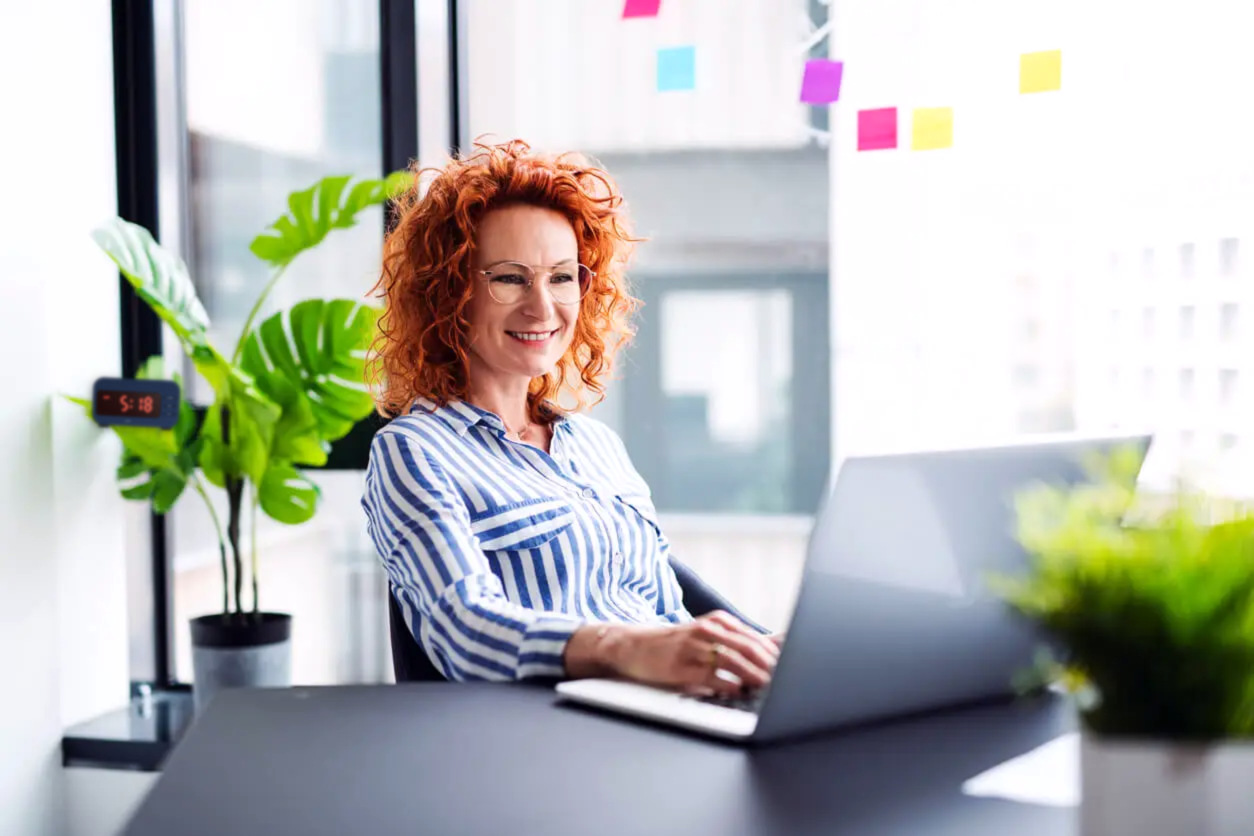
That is 5 h 18 min
